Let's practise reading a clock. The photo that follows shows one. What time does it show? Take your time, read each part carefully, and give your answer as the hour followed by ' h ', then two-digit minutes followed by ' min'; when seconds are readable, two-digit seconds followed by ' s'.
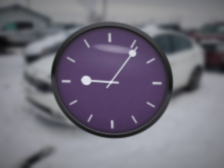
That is 9 h 06 min
